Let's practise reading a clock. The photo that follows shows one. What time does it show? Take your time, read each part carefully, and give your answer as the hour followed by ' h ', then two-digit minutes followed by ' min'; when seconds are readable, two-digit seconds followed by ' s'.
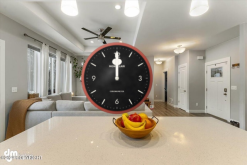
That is 12 h 00 min
